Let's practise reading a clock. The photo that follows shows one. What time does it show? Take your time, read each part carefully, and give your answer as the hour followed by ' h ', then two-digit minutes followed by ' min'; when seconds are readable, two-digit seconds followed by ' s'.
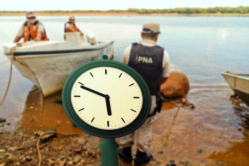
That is 5 h 49 min
